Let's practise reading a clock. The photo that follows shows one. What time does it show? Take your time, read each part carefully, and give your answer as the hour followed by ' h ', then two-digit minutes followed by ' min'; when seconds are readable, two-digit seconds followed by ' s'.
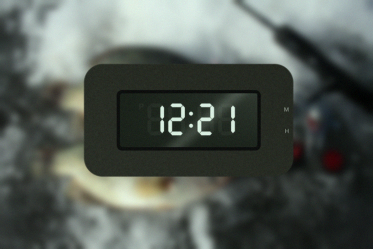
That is 12 h 21 min
